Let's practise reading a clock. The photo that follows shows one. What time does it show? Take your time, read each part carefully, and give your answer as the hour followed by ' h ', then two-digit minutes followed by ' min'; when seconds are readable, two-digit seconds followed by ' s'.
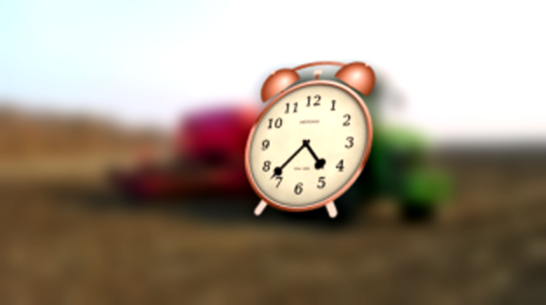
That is 4 h 37 min
